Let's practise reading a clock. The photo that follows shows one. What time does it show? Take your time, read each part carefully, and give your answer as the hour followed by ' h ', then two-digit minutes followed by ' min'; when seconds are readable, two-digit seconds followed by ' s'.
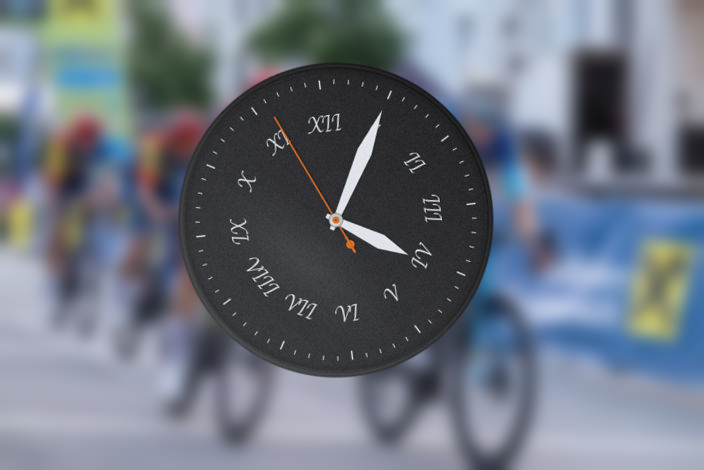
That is 4 h 04 min 56 s
